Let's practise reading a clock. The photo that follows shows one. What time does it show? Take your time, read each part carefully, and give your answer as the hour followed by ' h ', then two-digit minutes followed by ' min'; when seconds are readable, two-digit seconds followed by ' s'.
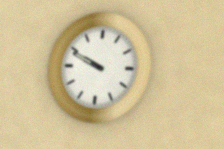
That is 9 h 49 min
